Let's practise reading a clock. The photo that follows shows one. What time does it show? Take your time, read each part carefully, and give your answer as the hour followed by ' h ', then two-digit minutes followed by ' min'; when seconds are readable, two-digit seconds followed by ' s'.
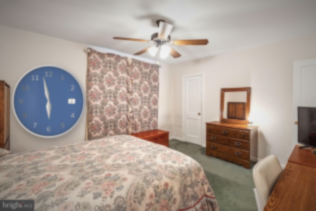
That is 5 h 58 min
